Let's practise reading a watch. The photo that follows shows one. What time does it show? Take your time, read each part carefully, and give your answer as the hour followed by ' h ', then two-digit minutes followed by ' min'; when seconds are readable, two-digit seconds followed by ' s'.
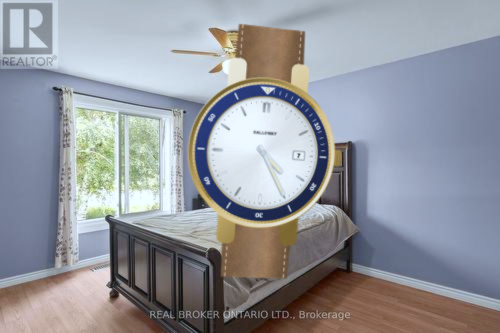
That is 4 h 25 min
